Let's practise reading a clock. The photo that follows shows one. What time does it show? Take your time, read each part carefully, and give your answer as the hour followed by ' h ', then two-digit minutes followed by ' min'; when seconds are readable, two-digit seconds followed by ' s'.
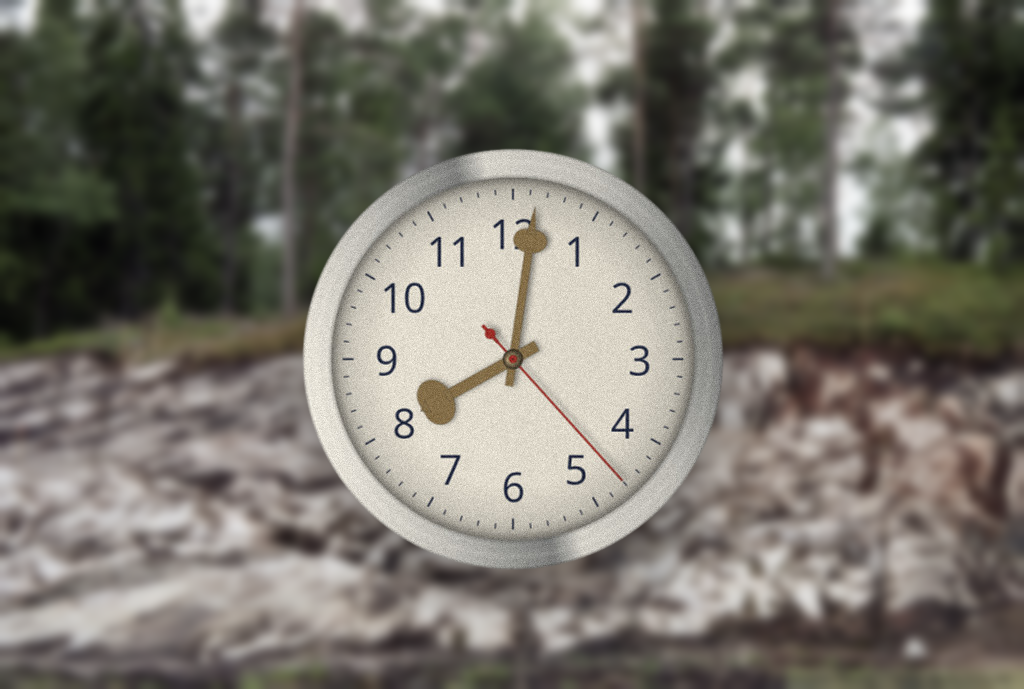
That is 8 h 01 min 23 s
